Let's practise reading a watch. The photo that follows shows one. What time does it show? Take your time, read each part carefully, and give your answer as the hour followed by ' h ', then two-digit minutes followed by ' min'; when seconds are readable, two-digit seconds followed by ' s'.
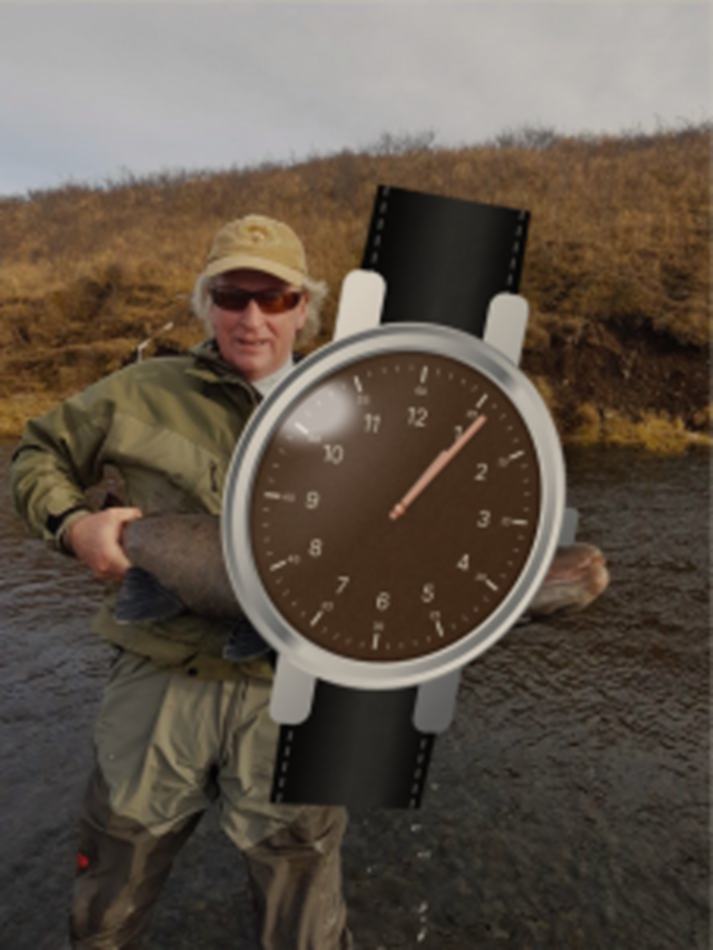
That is 1 h 06 min
